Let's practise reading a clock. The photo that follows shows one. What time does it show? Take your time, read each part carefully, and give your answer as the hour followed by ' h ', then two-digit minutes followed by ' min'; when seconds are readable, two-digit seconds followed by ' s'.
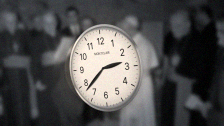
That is 2 h 38 min
